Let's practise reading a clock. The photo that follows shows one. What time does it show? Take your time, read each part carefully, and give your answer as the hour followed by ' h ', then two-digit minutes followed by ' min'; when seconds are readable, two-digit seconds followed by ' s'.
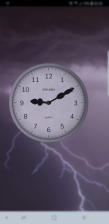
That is 9 h 10 min
